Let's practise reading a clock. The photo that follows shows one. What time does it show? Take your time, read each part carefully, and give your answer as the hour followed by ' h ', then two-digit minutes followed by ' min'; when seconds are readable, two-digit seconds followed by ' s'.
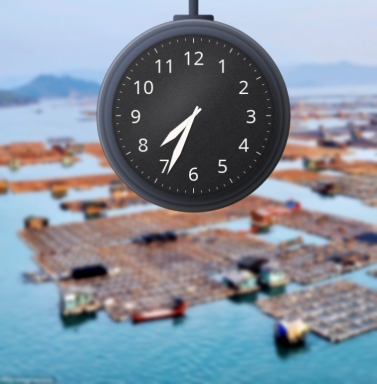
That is 7 h 34 min
